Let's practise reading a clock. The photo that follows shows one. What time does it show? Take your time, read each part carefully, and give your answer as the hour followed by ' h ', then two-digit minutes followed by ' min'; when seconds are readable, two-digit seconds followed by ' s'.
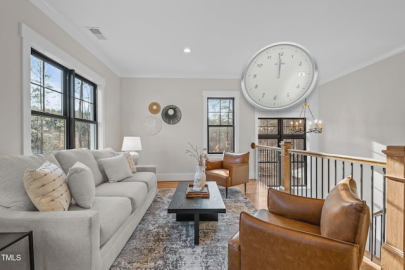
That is 11 h 59 min
